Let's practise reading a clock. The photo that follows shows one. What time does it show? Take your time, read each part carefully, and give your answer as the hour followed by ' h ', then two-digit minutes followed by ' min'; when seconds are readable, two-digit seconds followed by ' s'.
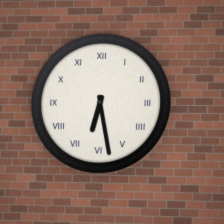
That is 6 h 28 min
